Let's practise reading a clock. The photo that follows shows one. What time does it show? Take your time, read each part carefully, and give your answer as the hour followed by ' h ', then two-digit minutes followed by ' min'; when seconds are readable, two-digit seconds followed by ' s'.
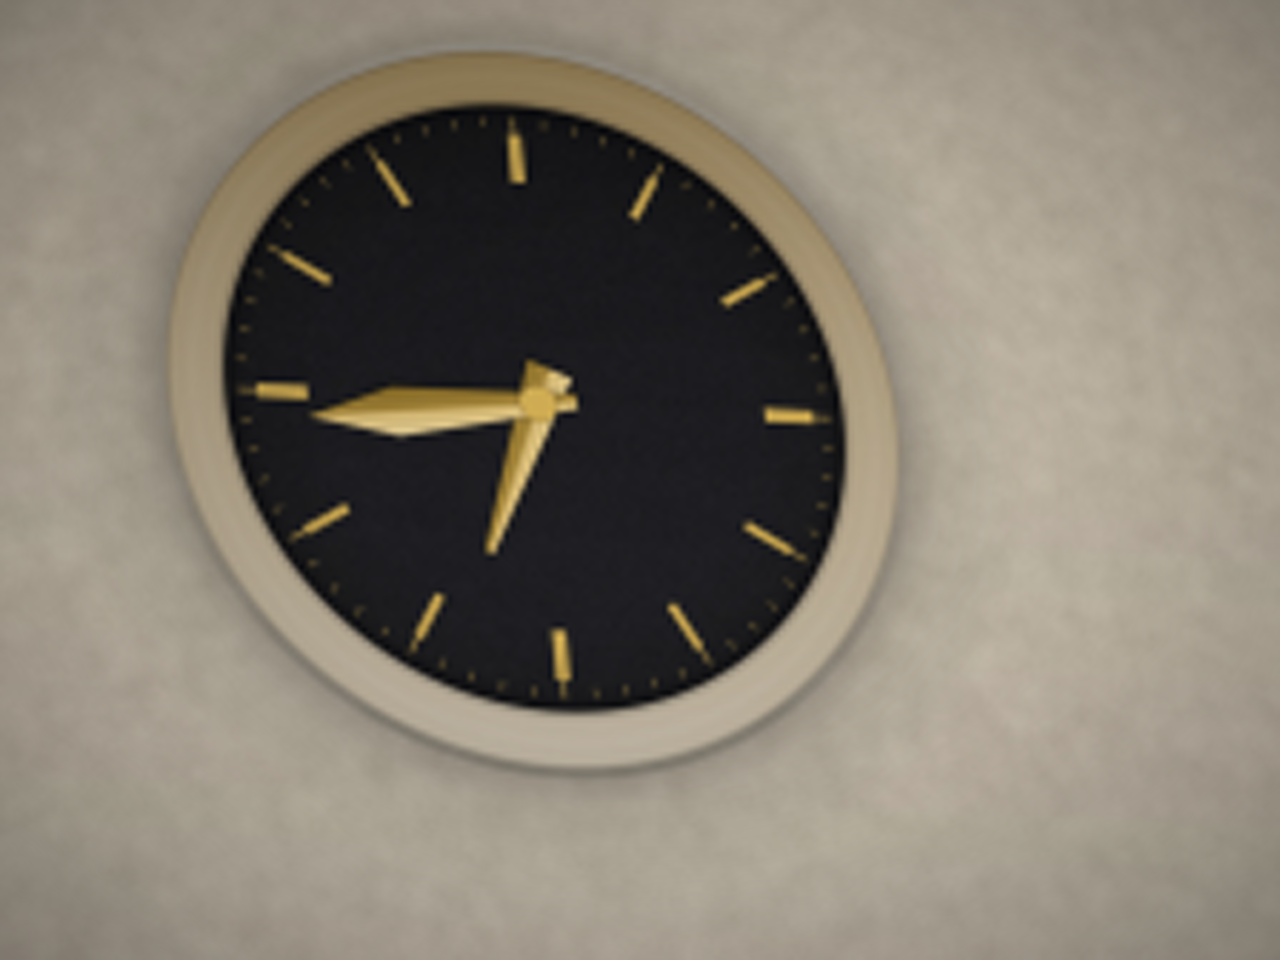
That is 6 h 44 min
